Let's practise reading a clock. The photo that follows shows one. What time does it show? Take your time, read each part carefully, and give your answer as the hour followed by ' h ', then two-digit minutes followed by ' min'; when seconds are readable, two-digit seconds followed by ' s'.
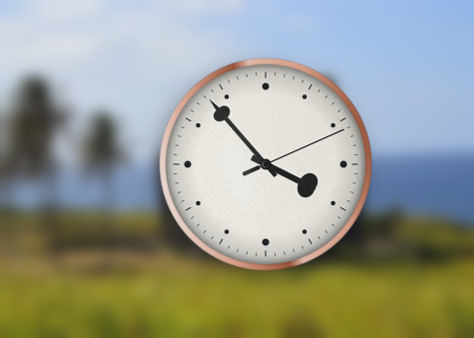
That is 3 h 53 min 11 s
